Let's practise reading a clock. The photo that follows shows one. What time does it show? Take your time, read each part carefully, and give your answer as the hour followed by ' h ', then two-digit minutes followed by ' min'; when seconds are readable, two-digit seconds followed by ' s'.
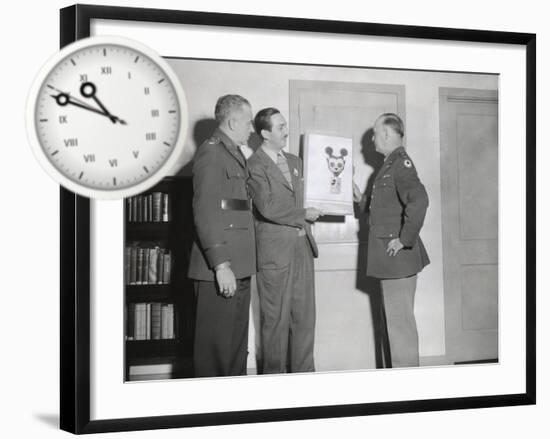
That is 10 h 48 min 50 s
